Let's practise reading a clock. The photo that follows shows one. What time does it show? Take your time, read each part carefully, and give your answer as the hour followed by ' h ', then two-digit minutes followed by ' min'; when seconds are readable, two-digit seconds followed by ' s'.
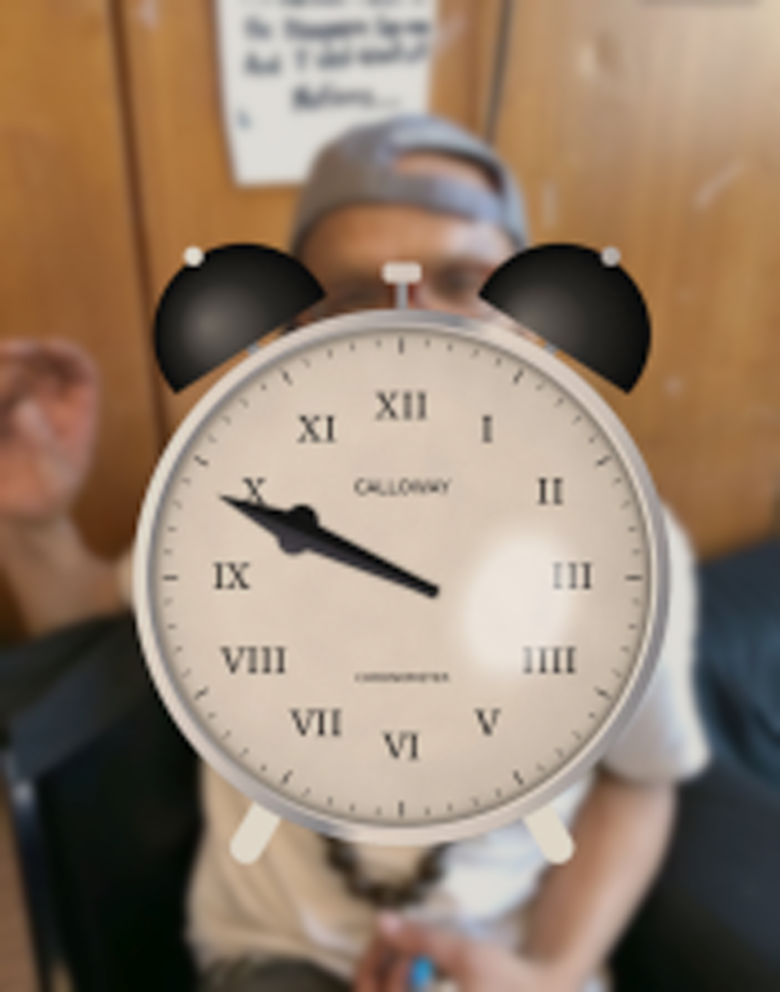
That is 9 h 49 min
